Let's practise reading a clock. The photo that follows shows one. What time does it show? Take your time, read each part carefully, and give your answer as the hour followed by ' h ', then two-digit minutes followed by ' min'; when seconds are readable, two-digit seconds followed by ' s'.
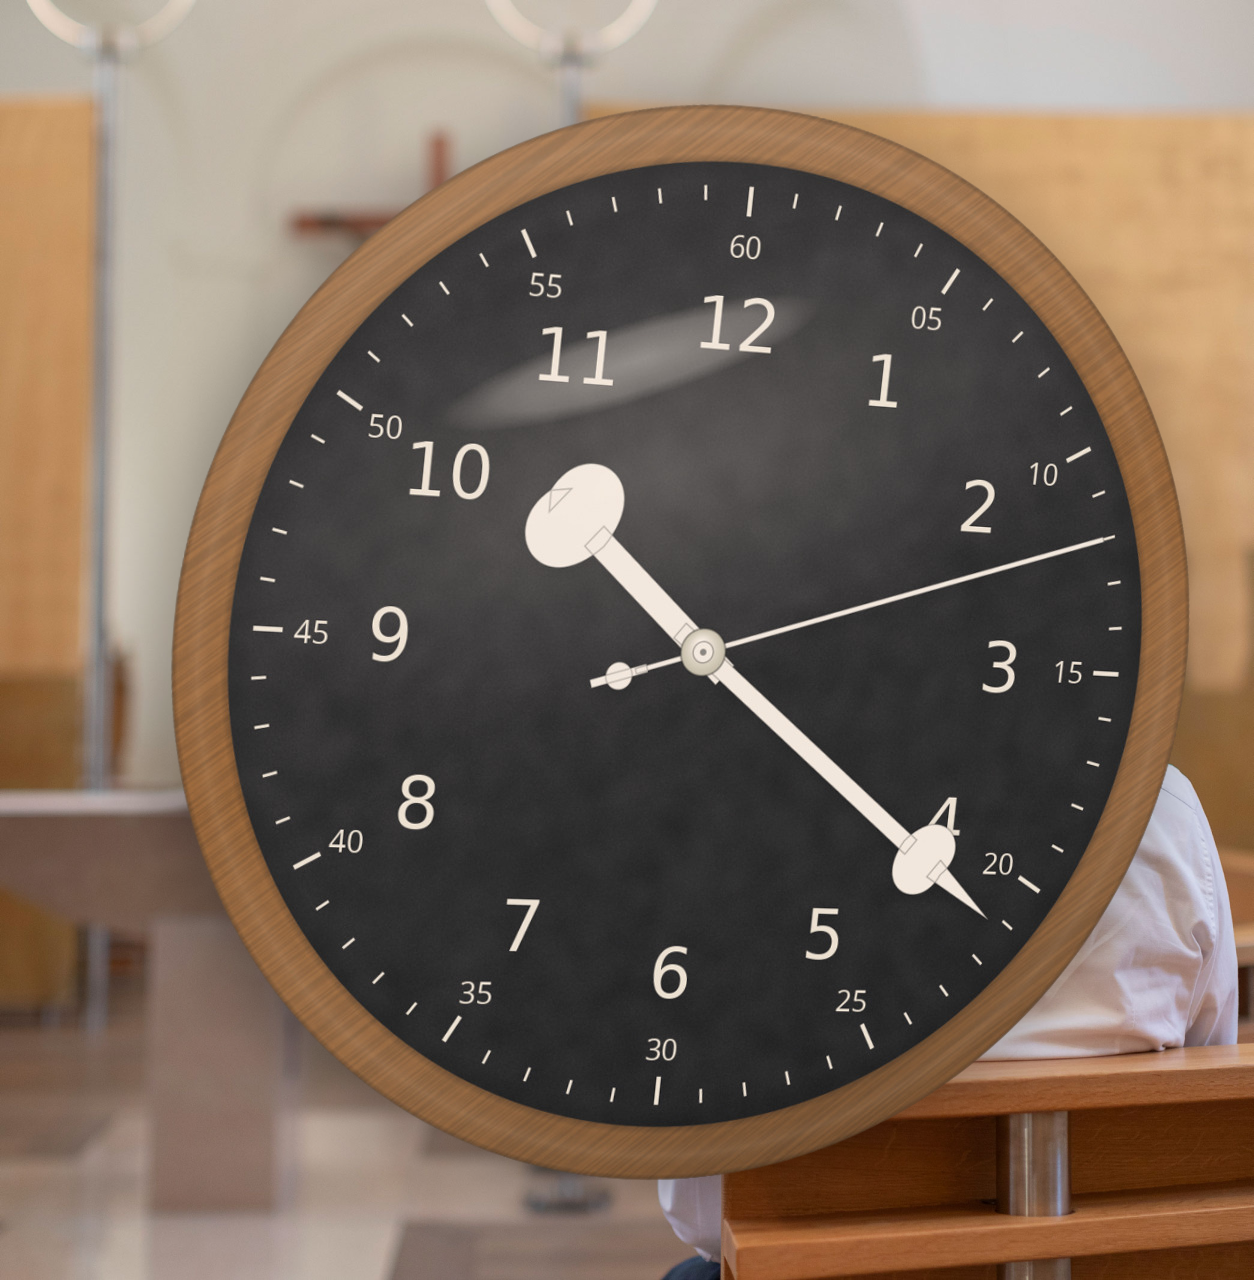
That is 10 h 21 min 12 s
